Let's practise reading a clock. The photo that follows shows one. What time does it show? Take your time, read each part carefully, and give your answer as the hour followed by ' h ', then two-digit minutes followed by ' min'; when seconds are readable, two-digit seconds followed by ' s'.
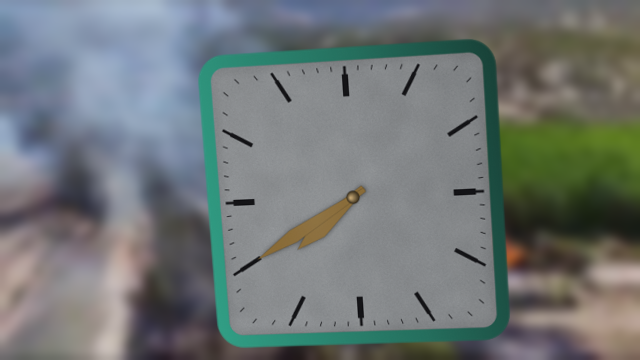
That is 7 h 40 min
